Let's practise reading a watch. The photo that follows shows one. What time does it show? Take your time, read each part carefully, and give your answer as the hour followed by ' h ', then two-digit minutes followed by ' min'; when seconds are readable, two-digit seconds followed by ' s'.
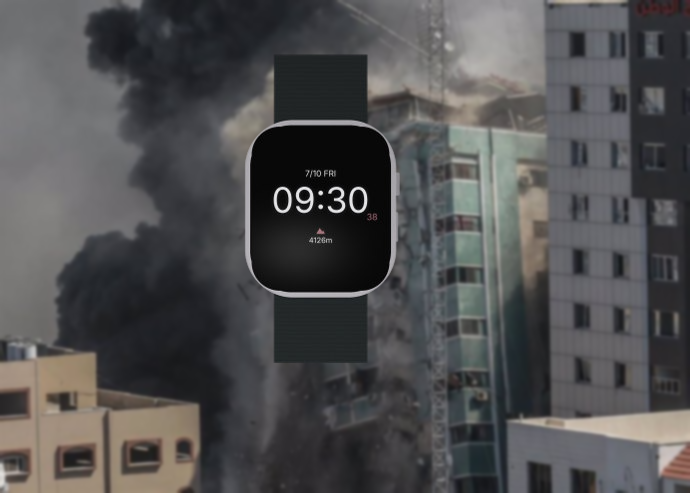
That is 9 h 30 min 38 s
